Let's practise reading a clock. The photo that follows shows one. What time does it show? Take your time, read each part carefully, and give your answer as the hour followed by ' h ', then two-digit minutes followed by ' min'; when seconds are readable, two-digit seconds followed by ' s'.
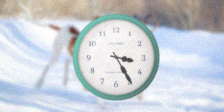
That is 3 h 25 min
